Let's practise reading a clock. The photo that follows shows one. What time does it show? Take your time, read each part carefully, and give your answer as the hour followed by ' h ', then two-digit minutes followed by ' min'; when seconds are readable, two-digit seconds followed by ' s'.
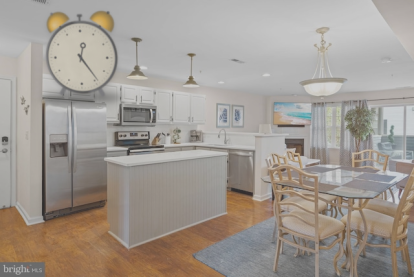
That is 12 h 24 min
